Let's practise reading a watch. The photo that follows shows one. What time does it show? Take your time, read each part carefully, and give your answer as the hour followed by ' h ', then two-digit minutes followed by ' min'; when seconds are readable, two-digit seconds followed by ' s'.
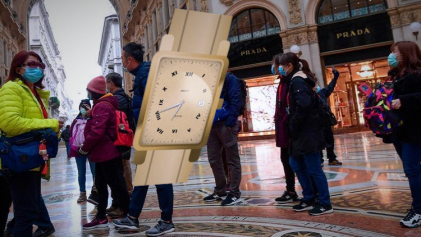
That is 6 h 41 min
